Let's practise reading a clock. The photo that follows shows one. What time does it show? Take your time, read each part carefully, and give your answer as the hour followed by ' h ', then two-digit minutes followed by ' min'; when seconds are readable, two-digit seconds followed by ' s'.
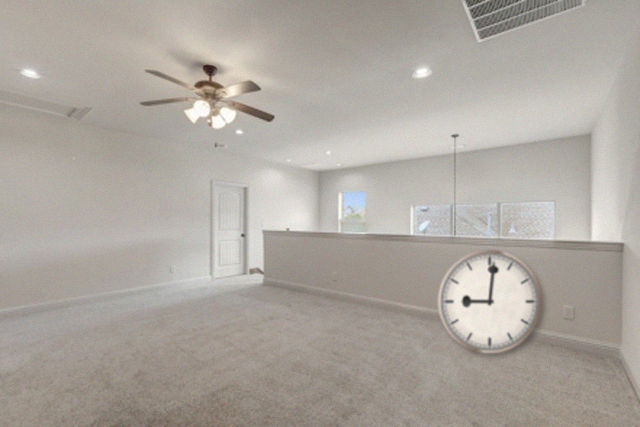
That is 9 h 01 min
